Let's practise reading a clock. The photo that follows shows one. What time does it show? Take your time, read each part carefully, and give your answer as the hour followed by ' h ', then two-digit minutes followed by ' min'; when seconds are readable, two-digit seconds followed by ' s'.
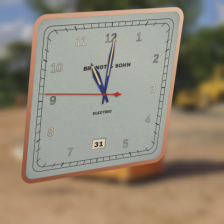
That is 11 h 00 min 46 s
